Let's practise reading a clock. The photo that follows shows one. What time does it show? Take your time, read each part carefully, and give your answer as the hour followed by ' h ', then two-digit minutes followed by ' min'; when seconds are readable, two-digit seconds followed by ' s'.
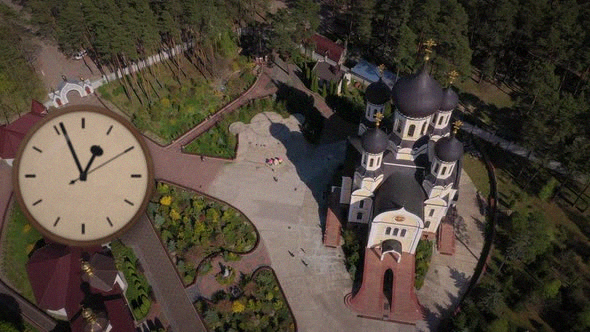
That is 12 h 56 min 10 s
